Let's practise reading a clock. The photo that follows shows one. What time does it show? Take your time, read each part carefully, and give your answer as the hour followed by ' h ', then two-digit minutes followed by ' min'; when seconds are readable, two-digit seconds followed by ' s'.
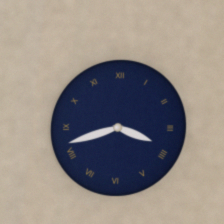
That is 3 h 42 min
